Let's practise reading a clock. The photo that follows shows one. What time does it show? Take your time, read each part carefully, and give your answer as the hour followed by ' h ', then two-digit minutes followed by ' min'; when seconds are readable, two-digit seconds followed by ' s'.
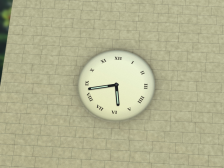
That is 5 h 43 min
